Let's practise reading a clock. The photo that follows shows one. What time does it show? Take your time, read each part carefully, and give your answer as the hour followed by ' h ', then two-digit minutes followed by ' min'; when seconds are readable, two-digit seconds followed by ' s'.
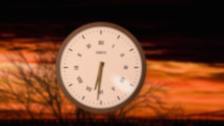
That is 6 h 31 min
